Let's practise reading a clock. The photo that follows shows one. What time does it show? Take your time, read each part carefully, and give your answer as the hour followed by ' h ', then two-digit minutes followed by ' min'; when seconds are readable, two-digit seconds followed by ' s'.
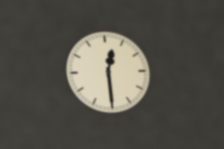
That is 12 h 30 min
